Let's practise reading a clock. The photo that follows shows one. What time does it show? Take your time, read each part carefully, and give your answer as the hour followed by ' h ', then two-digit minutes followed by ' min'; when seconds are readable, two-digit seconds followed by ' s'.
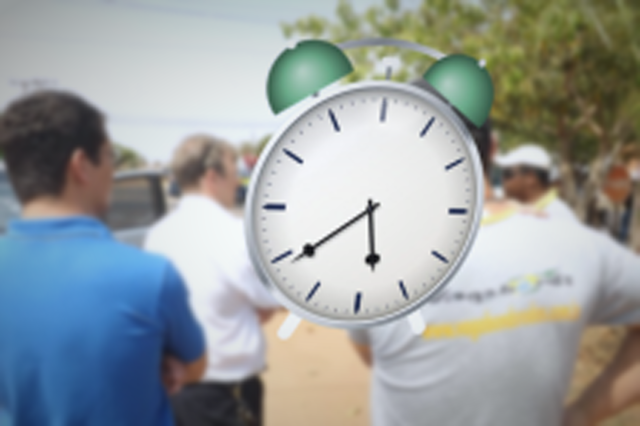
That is 5 h 39 min
